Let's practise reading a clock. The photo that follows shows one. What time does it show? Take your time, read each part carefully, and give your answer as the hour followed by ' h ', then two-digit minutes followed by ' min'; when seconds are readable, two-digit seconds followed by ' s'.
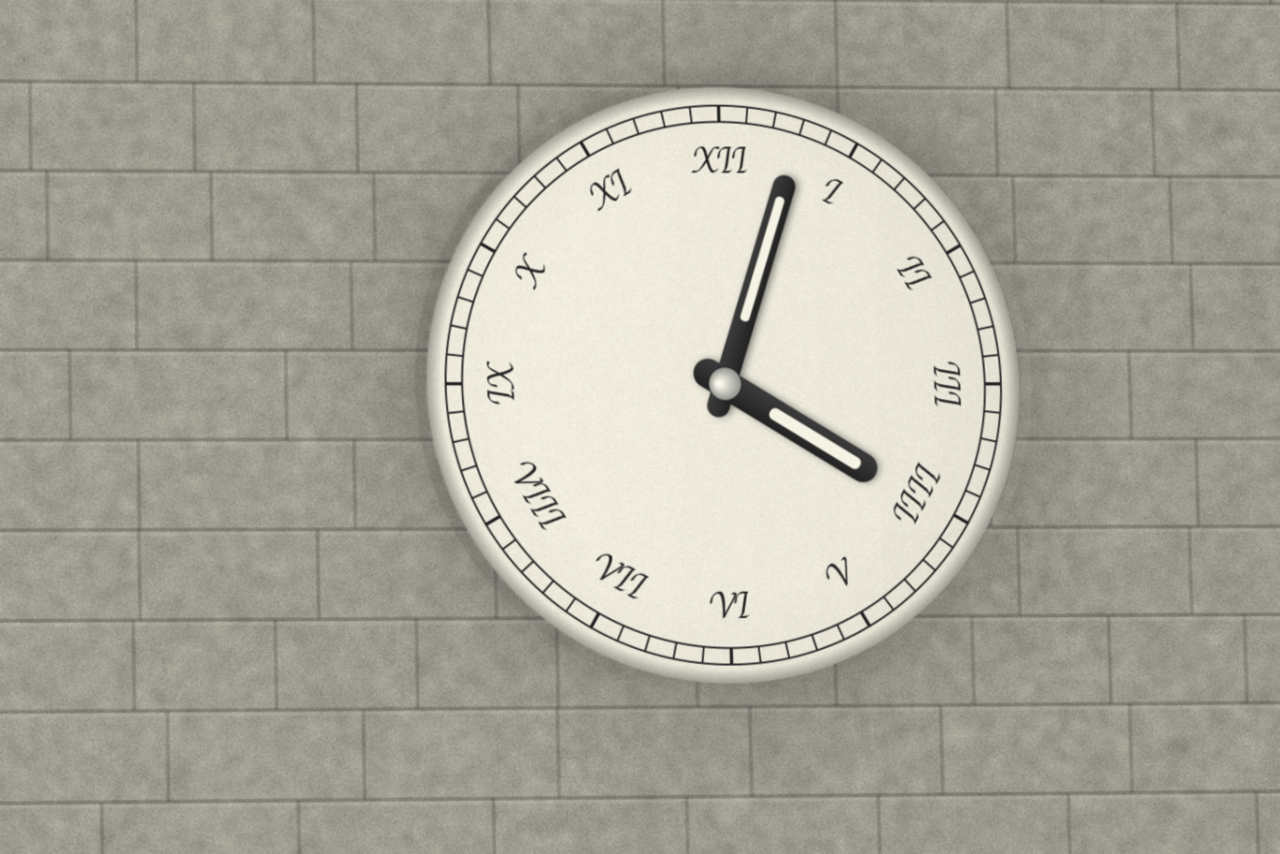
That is 4 h 03 min
